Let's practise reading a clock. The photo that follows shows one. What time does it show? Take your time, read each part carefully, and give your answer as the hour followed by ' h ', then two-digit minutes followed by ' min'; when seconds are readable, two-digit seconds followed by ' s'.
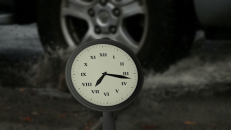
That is 7 h 17 min
